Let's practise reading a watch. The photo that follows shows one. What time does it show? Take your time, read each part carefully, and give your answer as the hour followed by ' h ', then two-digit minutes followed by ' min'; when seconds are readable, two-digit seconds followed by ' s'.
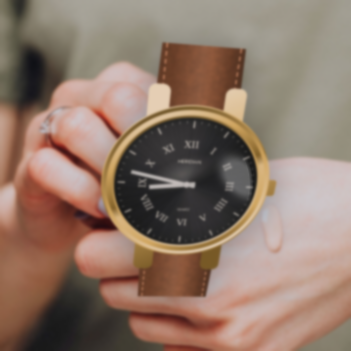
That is 8 h 47 min
